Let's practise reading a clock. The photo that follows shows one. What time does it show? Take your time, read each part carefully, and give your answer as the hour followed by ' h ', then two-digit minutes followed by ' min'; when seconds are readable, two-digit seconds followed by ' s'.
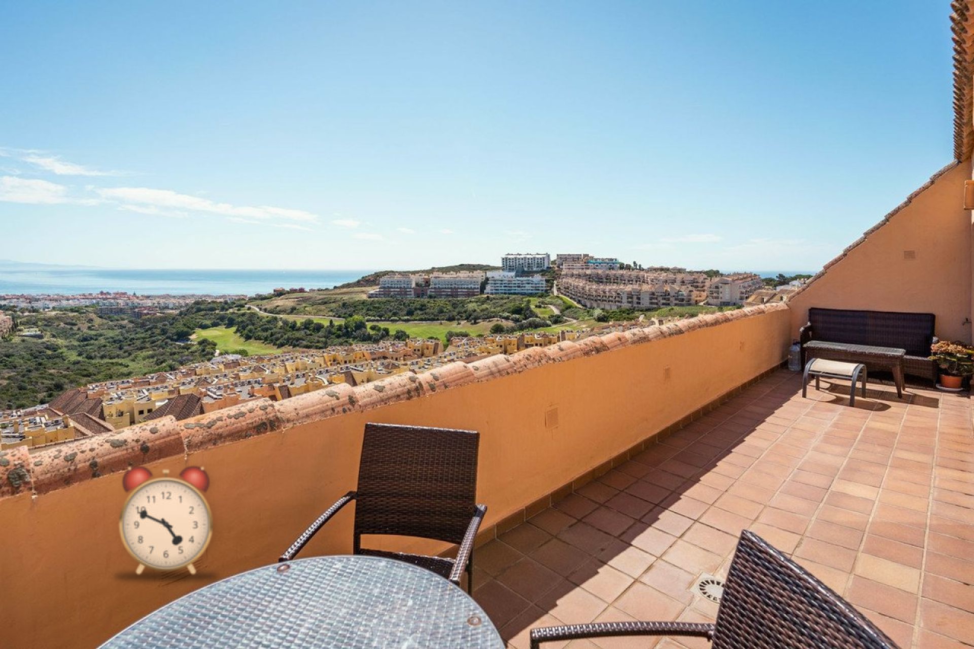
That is 4 h 49 min
